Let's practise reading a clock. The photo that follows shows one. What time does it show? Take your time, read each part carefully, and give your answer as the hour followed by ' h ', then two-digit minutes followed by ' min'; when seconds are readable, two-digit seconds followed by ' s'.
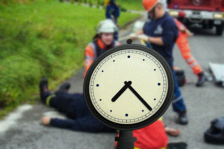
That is 7 h 23 min
